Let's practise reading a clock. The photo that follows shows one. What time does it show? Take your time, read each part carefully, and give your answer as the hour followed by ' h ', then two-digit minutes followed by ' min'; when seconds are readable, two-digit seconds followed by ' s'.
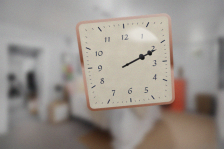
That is 2 h 11 min
